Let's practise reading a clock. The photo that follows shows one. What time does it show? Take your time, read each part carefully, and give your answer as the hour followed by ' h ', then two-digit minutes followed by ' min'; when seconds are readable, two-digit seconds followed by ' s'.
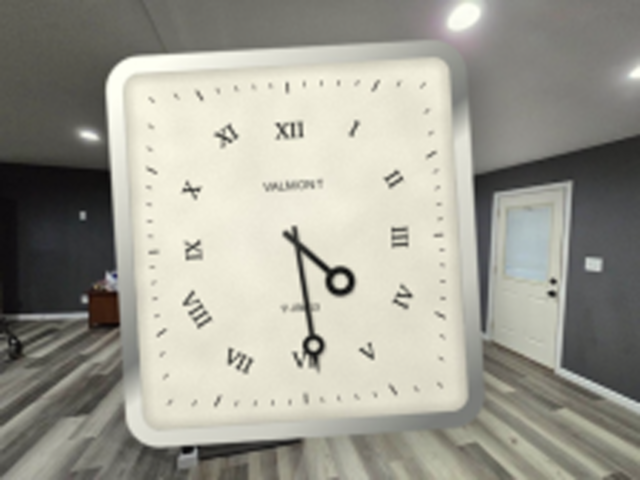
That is 4 h 29 min
